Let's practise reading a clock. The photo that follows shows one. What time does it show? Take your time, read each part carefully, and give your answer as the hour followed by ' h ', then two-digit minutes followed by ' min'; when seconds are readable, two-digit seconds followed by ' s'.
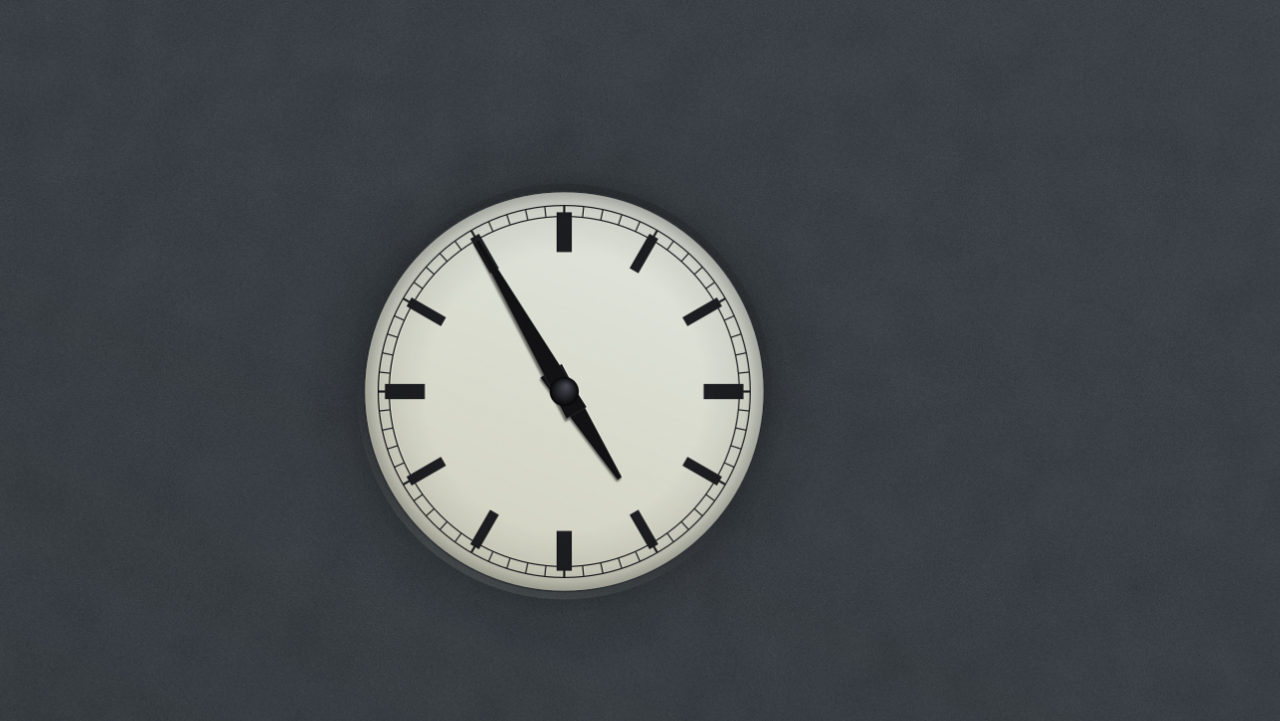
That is 4 h 55 min
